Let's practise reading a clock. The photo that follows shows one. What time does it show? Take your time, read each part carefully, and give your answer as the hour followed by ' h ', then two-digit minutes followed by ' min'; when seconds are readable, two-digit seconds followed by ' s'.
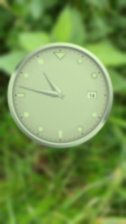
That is 10 h 47 min
